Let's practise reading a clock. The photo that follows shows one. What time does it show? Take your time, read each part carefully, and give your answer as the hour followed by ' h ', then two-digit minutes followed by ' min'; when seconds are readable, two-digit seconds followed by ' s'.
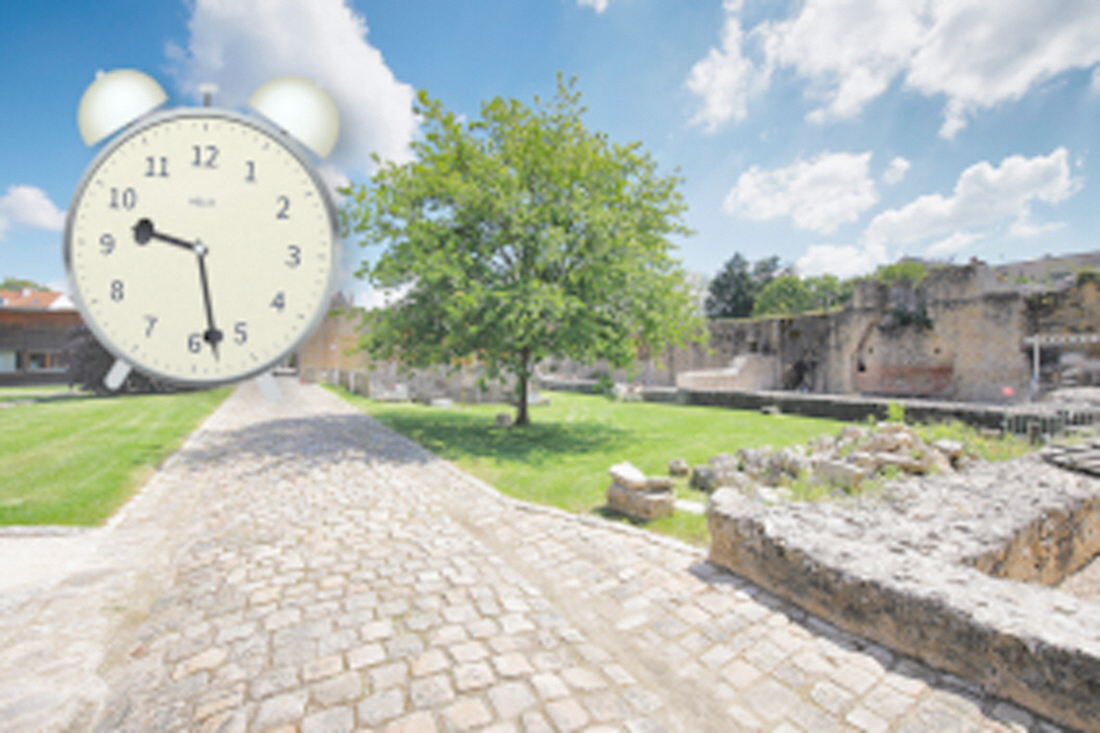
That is 9 h 28 min
